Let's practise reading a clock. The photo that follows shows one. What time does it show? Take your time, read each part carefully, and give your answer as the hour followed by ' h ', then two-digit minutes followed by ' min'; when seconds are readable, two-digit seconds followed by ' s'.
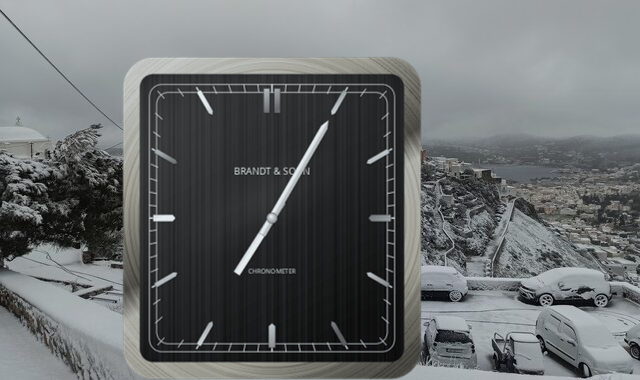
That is 7 h 05 min
